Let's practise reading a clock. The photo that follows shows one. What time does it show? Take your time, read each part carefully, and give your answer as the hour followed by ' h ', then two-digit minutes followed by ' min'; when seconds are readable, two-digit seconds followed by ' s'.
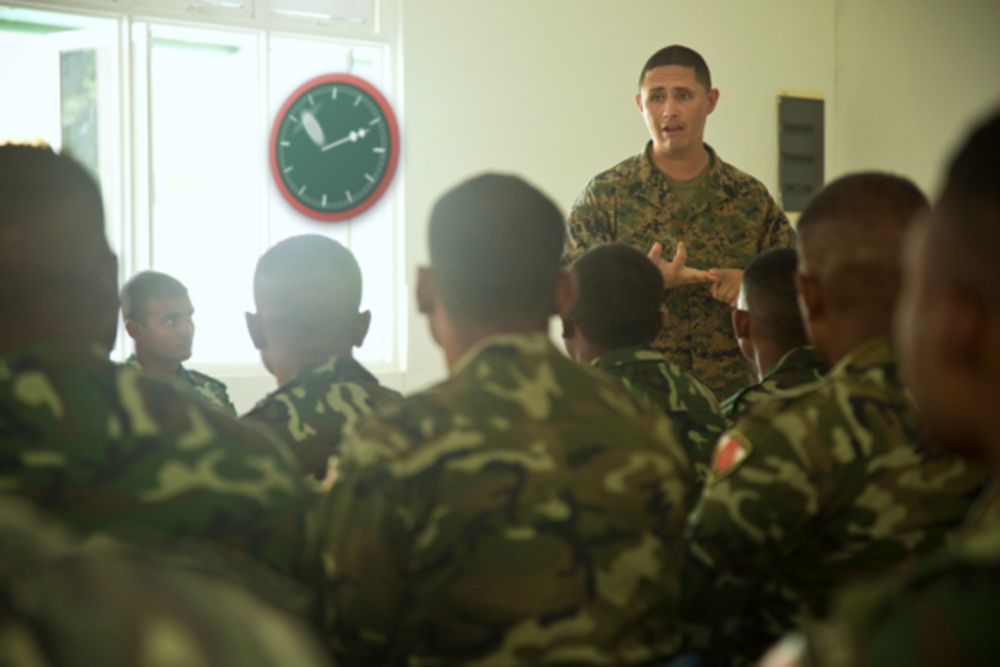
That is 2 h 11 min
